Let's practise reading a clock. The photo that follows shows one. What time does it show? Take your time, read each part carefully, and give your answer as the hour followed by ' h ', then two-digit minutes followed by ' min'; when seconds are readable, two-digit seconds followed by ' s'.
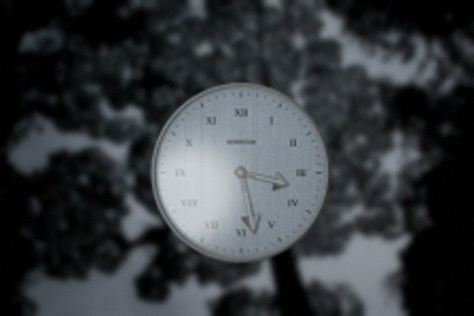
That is 3 h 28 min
